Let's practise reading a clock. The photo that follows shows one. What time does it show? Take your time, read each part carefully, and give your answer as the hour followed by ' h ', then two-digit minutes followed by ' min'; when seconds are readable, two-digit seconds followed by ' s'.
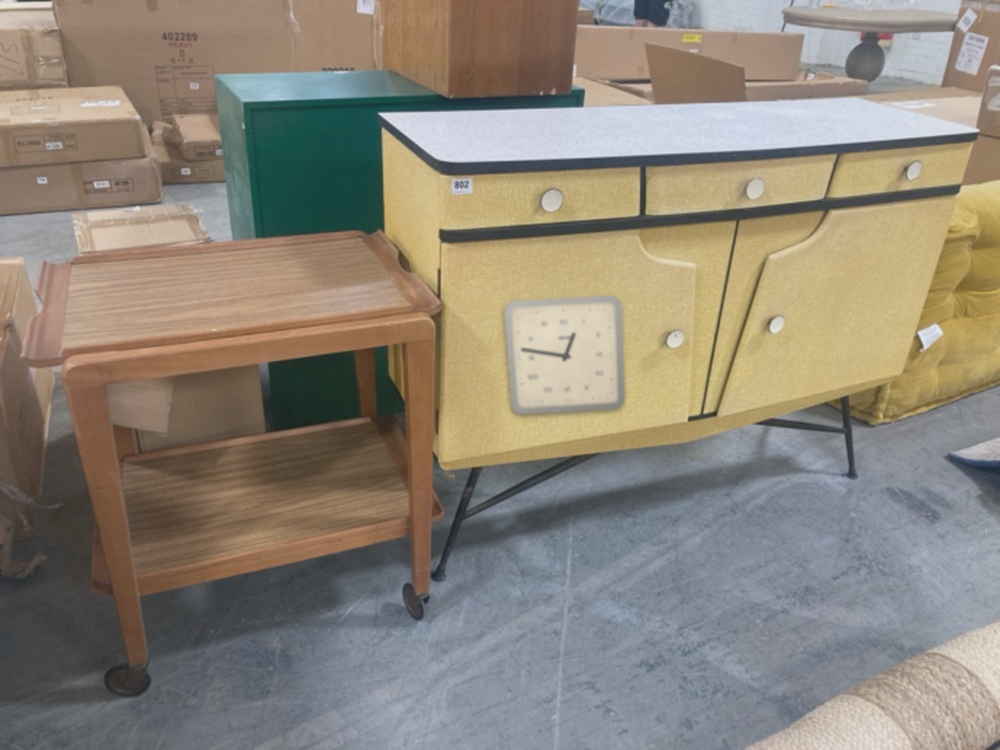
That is 12 h 47 min
